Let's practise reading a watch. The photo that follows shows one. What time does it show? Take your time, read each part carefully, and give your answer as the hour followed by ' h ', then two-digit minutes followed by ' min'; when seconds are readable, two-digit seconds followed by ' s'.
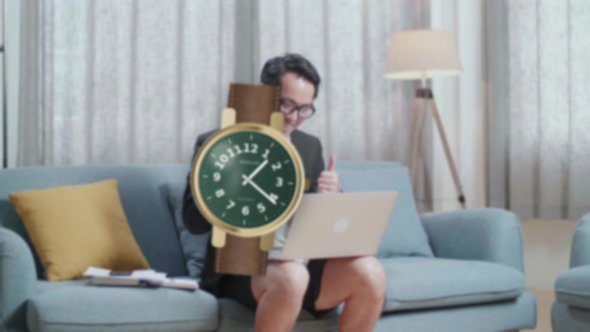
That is 1 h 21 min
